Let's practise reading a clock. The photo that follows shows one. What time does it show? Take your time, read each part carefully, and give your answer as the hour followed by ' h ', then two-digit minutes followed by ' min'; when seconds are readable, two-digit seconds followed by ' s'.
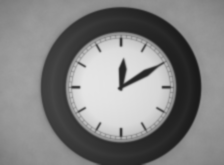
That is 12 h 10 min
